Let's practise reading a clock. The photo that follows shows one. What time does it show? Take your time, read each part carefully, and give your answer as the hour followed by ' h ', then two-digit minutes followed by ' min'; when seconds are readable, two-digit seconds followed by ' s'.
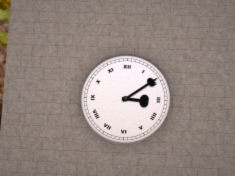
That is 3 h 09 min
